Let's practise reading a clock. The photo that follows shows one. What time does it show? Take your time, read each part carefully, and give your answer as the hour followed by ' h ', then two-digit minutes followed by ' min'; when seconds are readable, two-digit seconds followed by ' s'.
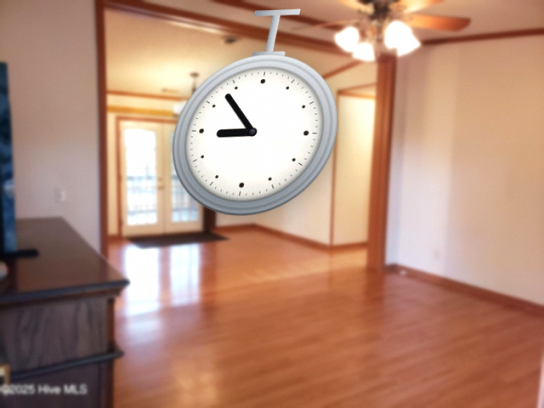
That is 8 h 53 min
